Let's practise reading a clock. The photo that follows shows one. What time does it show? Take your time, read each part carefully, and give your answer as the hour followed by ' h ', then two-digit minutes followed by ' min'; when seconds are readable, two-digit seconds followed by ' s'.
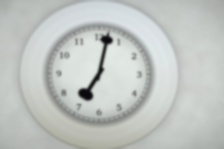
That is 7 h 02 min
